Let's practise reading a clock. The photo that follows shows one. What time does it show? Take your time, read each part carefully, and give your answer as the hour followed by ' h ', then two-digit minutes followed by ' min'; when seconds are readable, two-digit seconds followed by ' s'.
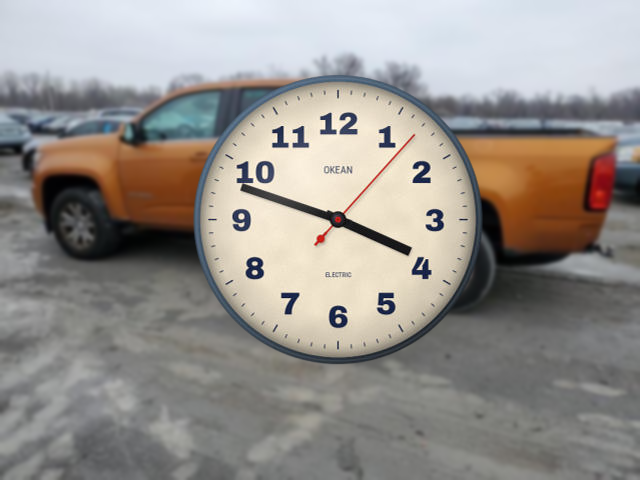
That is 3 h 48 min 07 s
